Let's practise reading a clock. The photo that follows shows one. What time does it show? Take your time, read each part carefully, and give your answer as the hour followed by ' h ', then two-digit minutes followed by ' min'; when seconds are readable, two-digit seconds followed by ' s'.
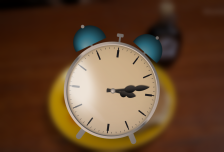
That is 3 h 13 min
